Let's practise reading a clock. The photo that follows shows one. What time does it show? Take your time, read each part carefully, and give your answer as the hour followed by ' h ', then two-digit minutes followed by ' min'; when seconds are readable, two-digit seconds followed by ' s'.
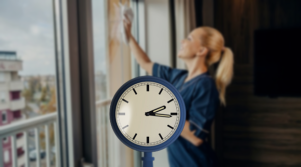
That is 2 h 16 min
